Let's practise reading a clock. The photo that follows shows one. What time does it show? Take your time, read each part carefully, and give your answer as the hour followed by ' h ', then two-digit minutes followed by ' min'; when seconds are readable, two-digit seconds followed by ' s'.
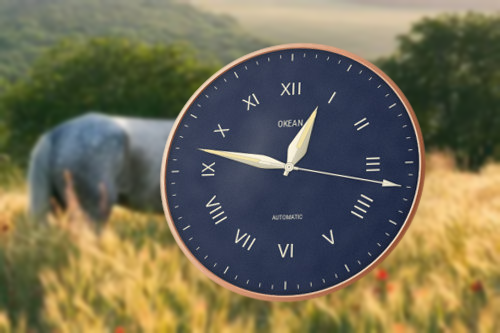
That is 12 h 47 min 17 s
